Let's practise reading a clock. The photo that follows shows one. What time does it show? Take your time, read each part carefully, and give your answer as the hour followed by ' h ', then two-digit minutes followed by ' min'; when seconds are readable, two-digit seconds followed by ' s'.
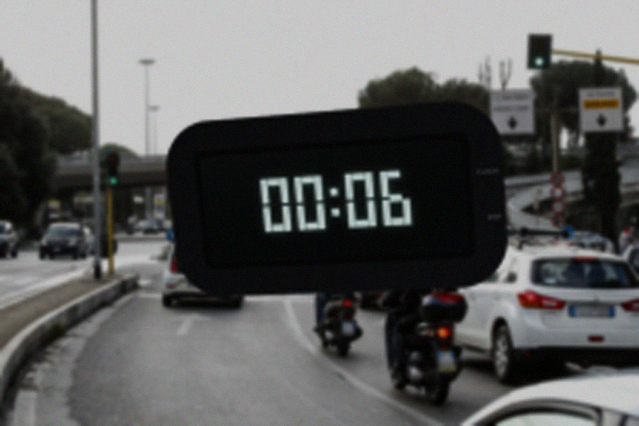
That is 0 h 06 min
